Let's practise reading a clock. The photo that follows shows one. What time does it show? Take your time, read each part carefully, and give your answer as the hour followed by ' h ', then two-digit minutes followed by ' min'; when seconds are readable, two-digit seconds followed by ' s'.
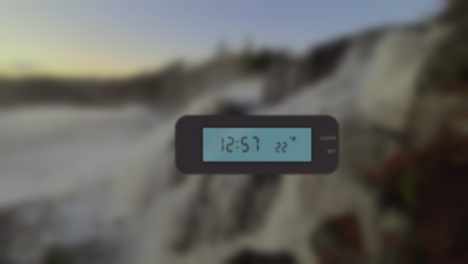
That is 12 h 57 min
